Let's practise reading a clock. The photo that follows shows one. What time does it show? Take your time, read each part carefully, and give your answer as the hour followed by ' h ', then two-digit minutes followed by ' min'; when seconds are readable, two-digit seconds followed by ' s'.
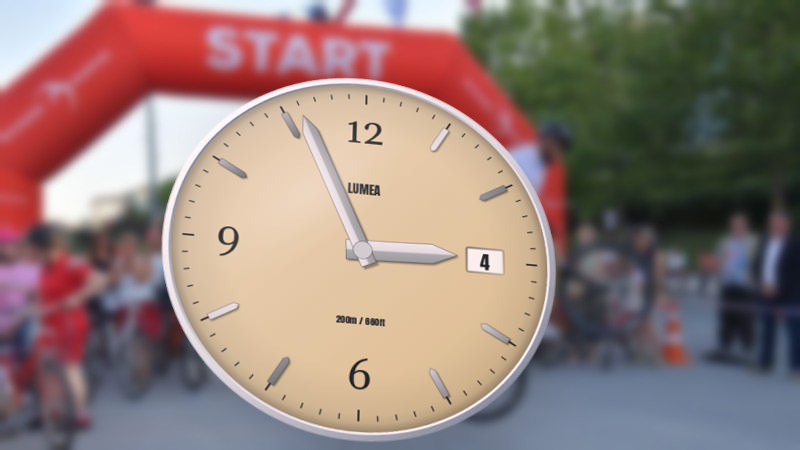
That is 2 h 56 min
